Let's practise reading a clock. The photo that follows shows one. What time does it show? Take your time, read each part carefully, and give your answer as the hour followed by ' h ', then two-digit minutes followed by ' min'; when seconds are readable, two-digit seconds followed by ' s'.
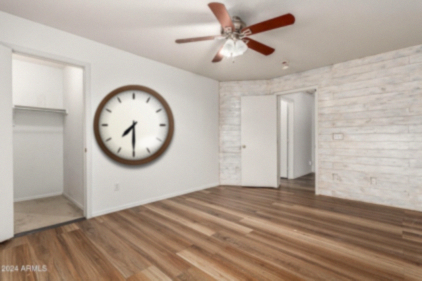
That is 7 h 30 min
